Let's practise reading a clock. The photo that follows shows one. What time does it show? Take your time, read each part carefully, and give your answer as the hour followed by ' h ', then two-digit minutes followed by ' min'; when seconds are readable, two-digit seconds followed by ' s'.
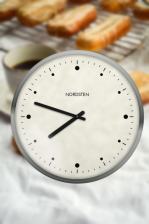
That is 7 h 48 min
